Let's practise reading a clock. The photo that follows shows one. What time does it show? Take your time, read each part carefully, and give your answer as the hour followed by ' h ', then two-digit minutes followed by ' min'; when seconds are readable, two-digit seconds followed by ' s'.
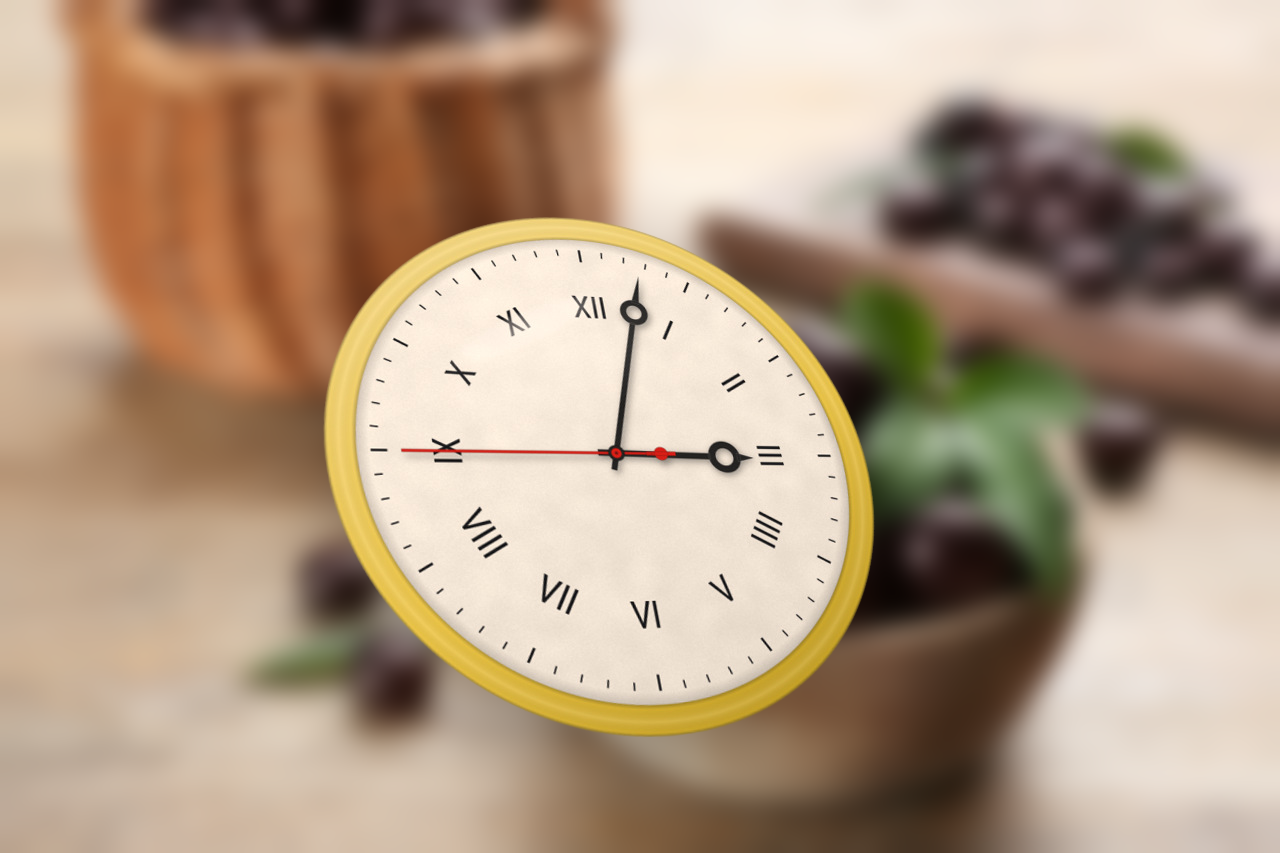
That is 3 h 02 min 45 s
